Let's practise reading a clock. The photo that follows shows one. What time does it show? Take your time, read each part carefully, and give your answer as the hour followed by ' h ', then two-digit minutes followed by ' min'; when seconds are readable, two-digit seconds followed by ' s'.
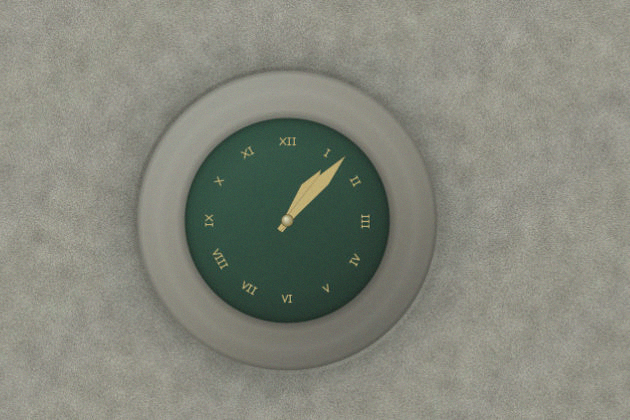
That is 1 h 07 min
